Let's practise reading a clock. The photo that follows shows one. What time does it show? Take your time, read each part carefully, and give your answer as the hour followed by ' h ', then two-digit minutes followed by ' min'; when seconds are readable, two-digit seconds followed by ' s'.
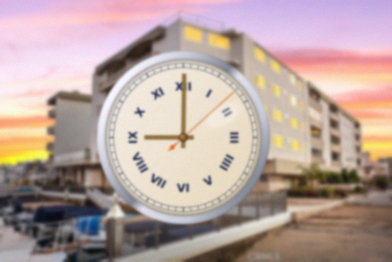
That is 9 h 00 min 08 s
